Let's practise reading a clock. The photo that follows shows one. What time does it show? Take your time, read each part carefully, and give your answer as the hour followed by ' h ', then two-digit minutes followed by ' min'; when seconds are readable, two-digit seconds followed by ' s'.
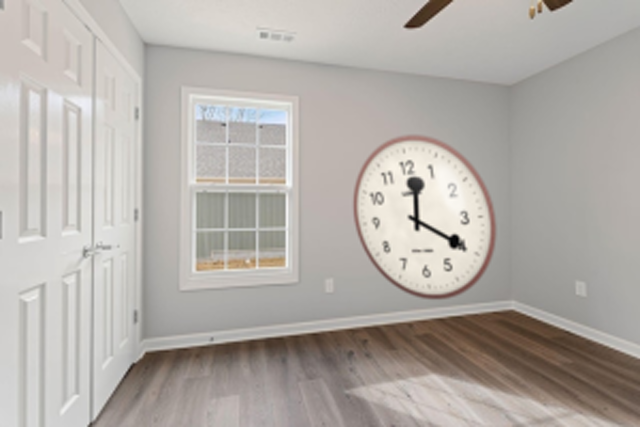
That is 12 h 20 min
